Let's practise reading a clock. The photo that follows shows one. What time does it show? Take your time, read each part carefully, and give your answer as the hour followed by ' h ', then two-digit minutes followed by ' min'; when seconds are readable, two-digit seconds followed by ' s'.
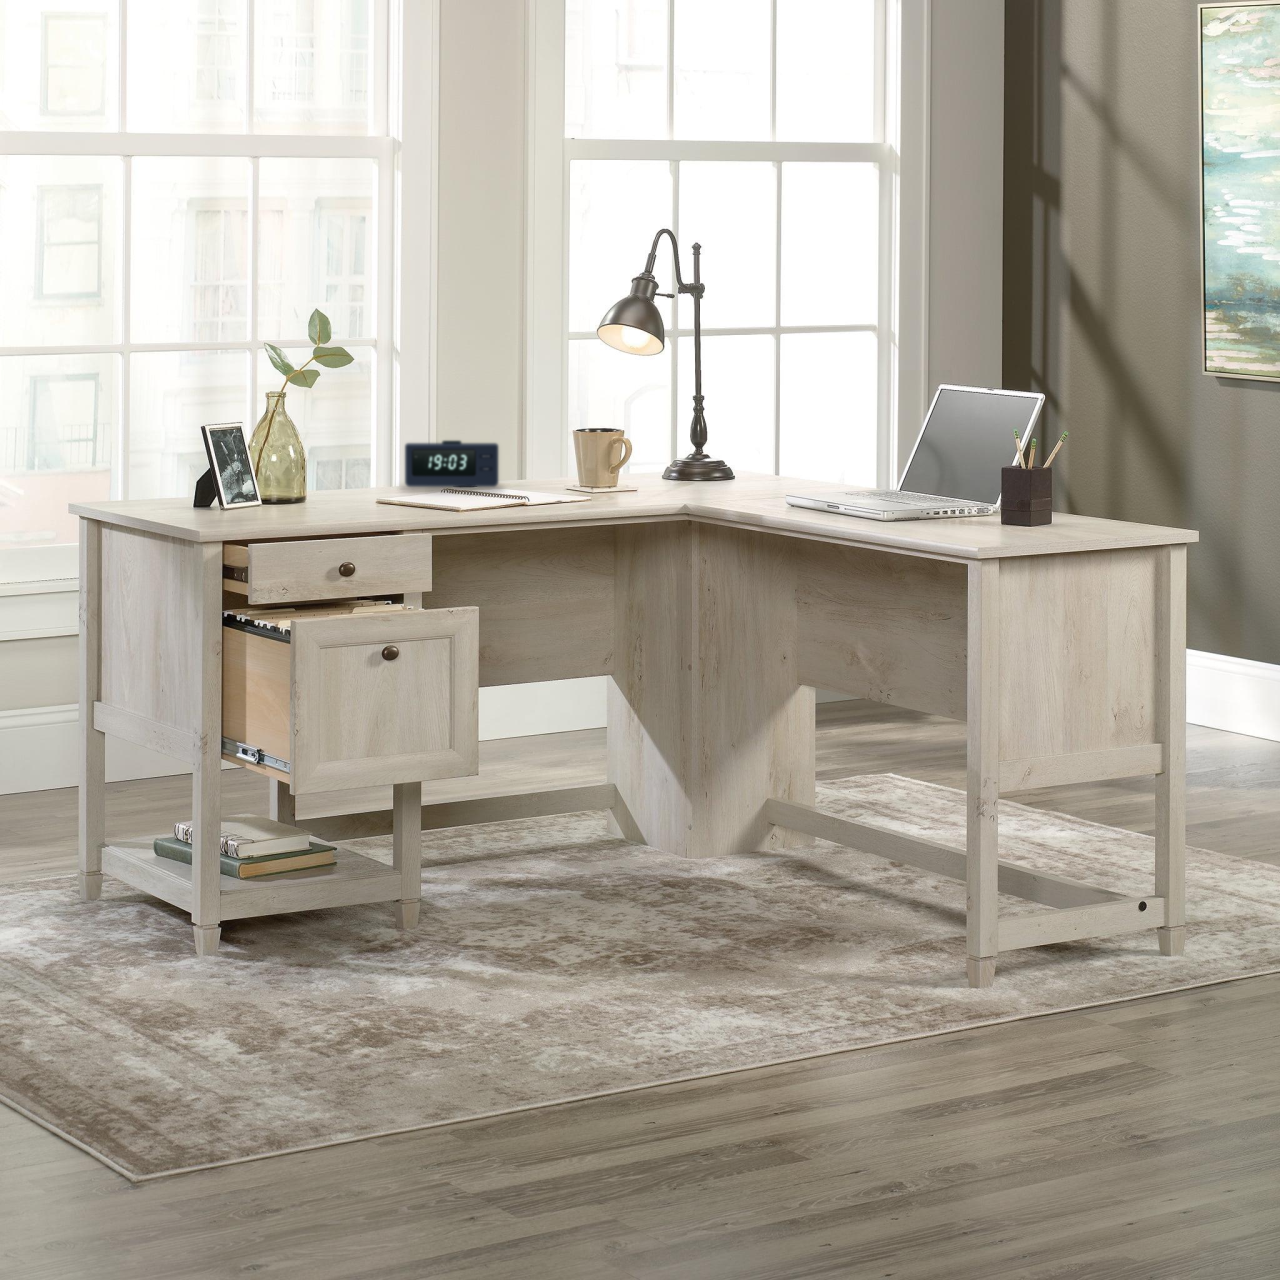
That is 19 h 03 min
